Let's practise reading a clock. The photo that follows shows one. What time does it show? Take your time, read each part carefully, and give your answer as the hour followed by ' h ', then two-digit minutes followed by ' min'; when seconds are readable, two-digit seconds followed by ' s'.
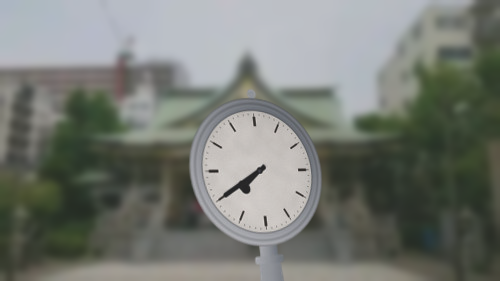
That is 7 h 40 min
